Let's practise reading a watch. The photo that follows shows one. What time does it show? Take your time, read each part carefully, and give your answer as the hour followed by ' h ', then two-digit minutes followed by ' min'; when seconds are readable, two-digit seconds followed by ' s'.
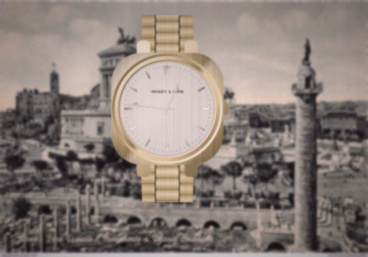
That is 12 h 46 min
